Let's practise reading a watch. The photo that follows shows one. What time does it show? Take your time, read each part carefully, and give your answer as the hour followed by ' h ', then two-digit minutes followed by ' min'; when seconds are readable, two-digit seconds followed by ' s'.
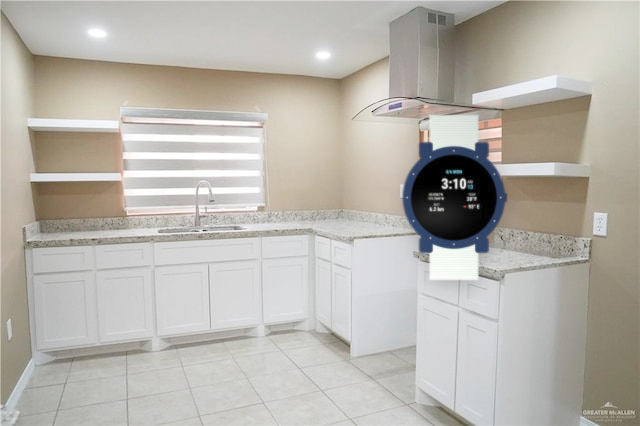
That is 3 h 10 min
